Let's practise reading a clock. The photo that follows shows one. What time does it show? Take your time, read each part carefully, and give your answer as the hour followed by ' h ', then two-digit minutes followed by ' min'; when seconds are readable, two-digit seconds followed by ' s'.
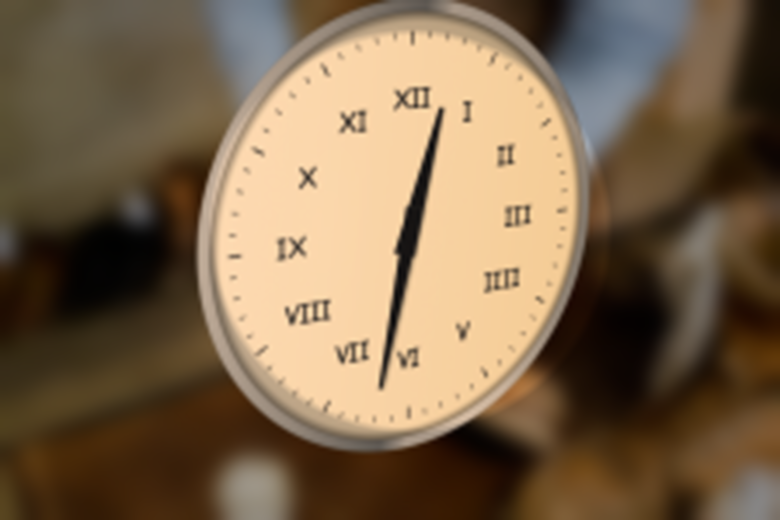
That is 12 h 32 min
